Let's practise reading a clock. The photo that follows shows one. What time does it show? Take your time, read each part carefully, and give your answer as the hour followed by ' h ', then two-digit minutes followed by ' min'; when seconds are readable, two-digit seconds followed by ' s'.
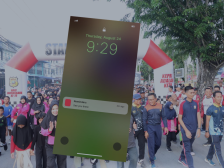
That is 9 h 29 min
